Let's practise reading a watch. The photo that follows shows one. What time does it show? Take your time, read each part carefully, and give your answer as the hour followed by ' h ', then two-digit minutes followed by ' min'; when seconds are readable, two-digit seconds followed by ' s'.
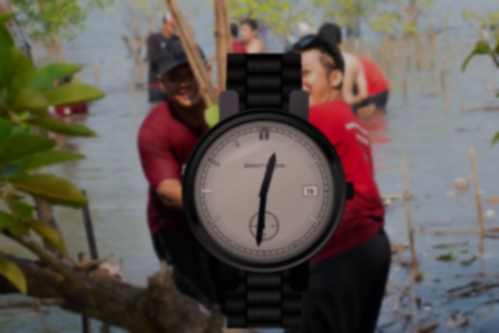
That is 12 h 31 min
